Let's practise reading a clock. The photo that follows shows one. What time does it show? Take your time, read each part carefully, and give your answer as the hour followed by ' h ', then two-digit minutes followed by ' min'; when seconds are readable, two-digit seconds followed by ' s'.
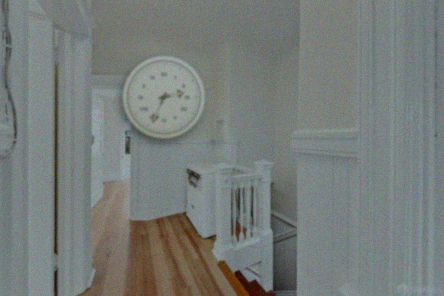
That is 2 h 34 min
